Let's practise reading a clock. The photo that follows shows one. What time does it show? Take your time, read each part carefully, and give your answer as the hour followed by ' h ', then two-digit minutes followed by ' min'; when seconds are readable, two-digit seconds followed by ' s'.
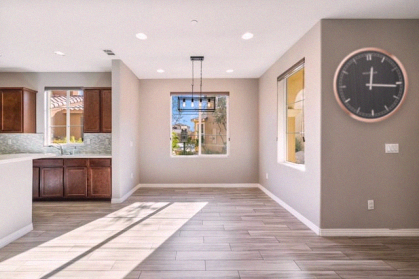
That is 12 h 16 min
